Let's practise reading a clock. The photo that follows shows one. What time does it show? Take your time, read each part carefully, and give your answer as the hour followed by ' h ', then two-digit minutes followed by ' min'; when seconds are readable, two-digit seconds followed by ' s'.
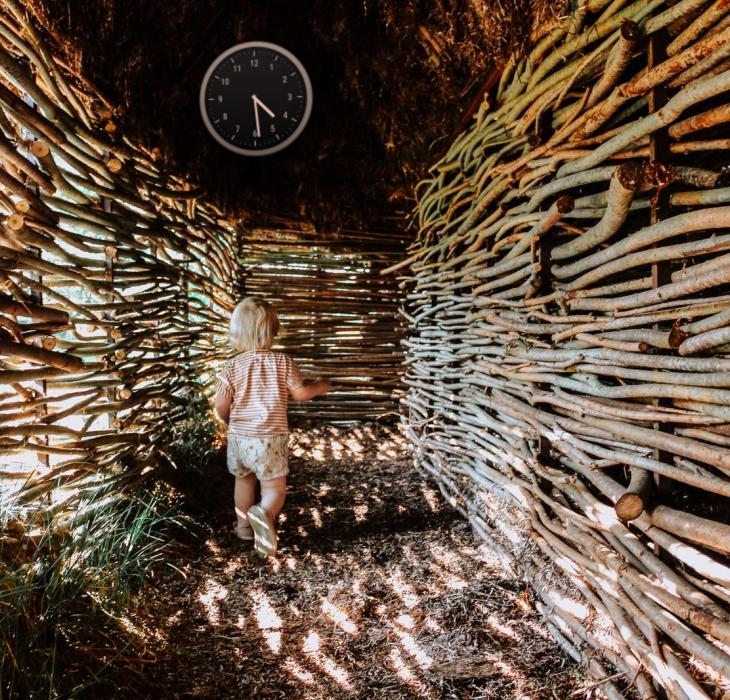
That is 4 h 29 min
